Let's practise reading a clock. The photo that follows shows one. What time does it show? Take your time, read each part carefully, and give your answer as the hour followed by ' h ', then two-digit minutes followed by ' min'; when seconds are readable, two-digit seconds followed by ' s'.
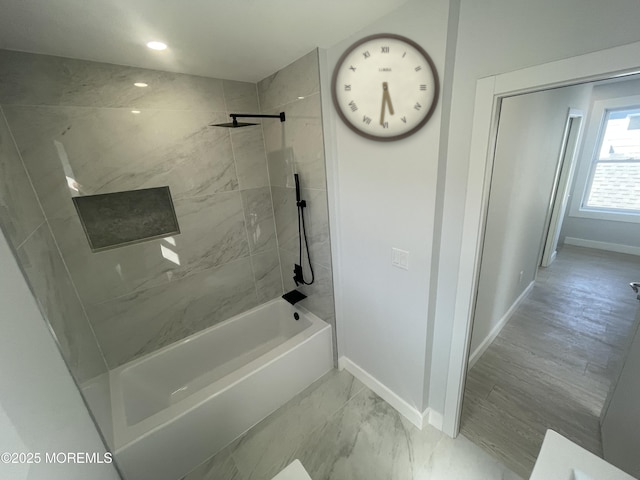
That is 5 h 31 min
